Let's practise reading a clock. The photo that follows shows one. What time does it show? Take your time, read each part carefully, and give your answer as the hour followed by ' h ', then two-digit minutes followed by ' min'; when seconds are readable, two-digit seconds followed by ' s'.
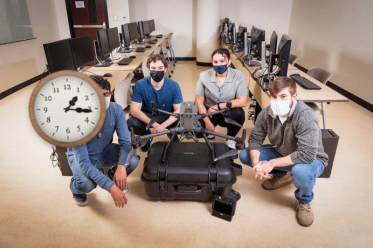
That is 1 h 16 min
